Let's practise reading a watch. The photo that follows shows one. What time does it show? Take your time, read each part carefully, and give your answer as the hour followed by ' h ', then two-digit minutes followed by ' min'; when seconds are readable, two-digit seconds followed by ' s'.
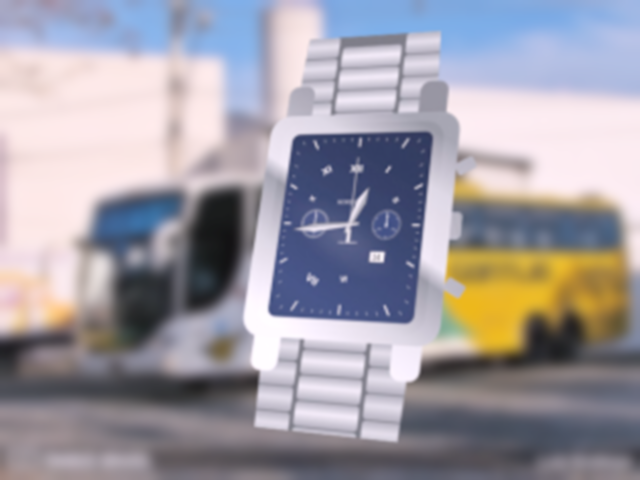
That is 12 h 44 min
